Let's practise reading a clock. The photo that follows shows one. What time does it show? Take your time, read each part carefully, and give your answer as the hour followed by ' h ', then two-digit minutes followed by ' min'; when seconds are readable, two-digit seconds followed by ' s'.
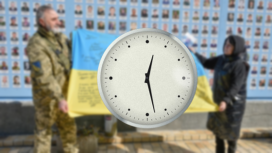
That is 12 h 28 min
